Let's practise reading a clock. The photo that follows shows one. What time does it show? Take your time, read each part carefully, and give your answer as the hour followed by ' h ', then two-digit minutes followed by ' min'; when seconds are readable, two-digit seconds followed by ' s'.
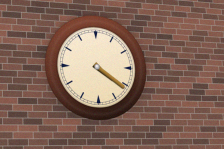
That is 4 h 21 min
